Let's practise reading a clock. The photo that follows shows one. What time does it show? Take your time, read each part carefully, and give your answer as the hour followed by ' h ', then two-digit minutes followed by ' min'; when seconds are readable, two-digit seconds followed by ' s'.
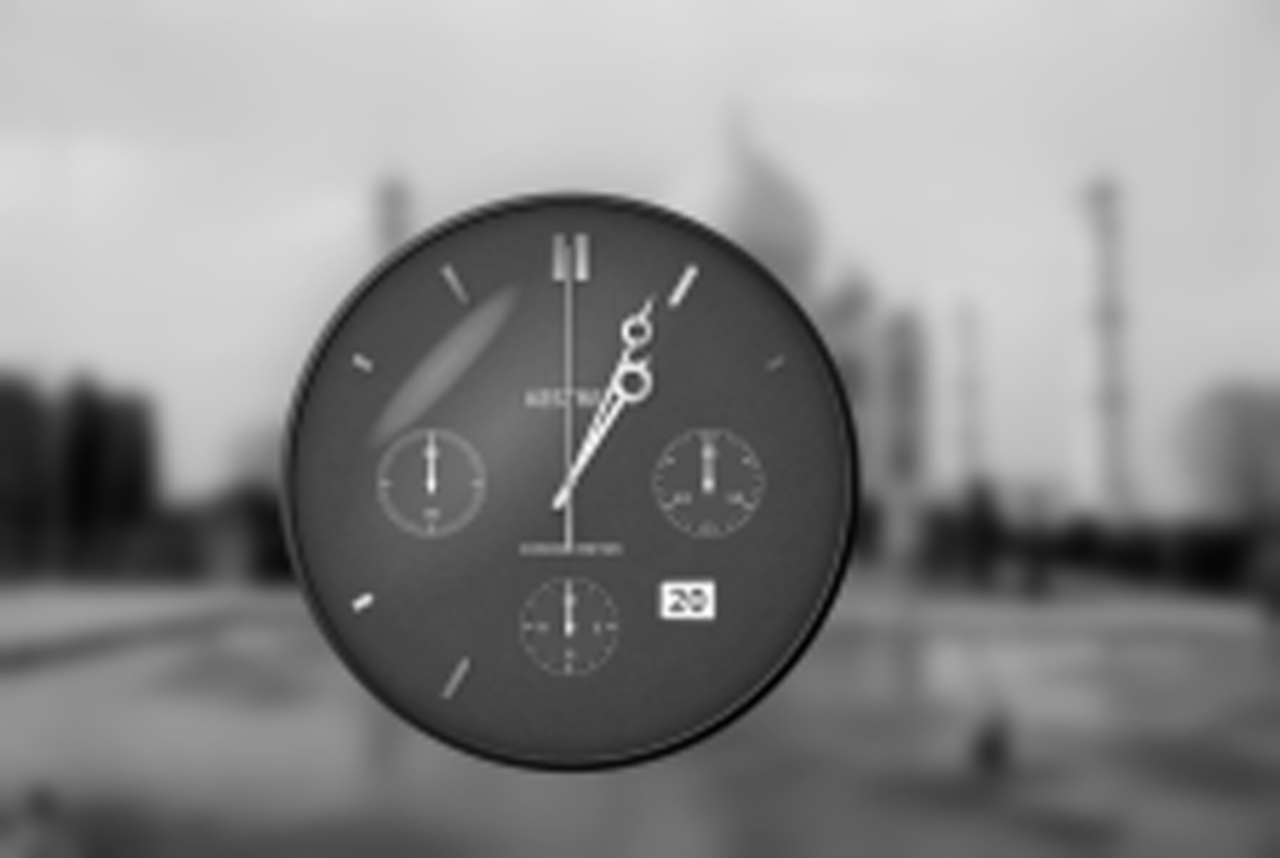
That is 1 h 04 min
